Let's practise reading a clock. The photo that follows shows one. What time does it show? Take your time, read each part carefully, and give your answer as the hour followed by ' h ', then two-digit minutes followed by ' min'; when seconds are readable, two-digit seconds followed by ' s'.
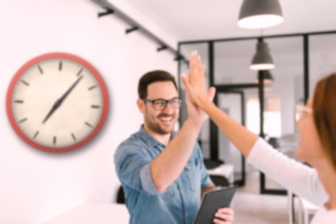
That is 7 h 06 min
